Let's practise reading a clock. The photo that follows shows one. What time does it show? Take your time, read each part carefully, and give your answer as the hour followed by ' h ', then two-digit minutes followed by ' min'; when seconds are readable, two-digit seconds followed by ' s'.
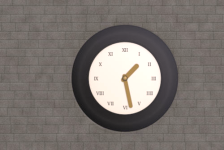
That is 1 h 28 min
